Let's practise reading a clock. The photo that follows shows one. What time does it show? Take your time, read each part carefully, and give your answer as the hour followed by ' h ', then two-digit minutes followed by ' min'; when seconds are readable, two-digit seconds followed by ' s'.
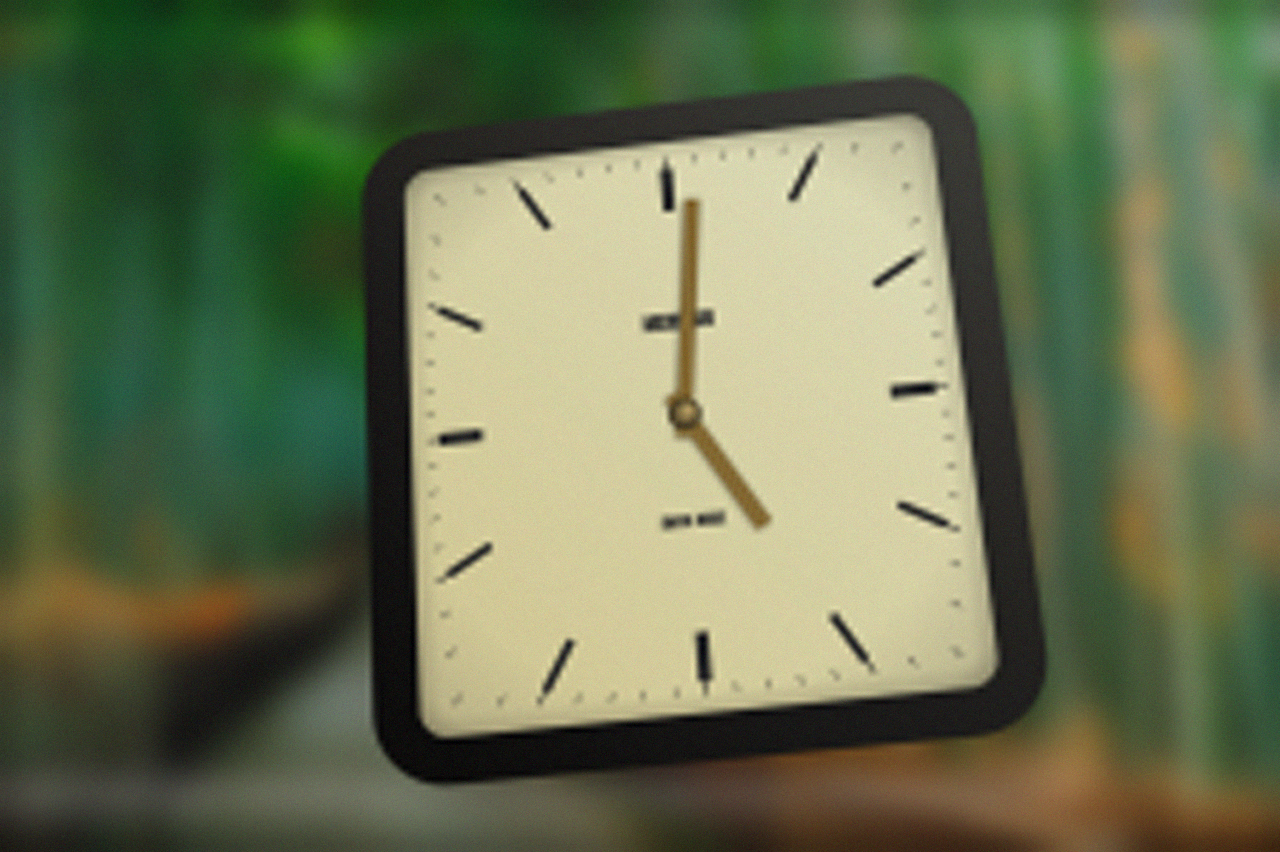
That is 5 h 01 min
